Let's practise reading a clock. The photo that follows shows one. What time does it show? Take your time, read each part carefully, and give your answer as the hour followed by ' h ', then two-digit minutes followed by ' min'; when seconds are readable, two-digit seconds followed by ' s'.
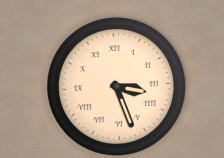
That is 3 h 27 min
